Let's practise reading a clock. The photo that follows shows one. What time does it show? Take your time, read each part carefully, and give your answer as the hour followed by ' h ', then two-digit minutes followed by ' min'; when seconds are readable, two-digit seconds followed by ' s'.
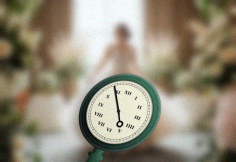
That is 4 h 54 min
